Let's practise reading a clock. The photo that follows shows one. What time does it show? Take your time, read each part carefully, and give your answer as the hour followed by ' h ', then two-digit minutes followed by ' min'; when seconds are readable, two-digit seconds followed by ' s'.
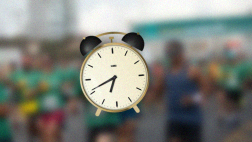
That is 6 h 41 min
